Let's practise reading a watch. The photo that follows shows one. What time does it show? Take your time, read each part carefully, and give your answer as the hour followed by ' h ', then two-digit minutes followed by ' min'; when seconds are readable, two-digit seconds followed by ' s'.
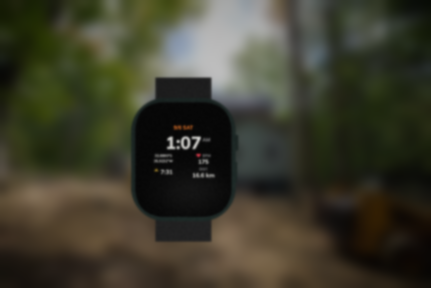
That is 1 h 07 min
